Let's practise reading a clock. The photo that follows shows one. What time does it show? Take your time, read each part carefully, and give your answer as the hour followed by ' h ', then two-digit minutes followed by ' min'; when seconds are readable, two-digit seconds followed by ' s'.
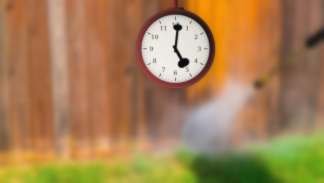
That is 5 h 01 min
